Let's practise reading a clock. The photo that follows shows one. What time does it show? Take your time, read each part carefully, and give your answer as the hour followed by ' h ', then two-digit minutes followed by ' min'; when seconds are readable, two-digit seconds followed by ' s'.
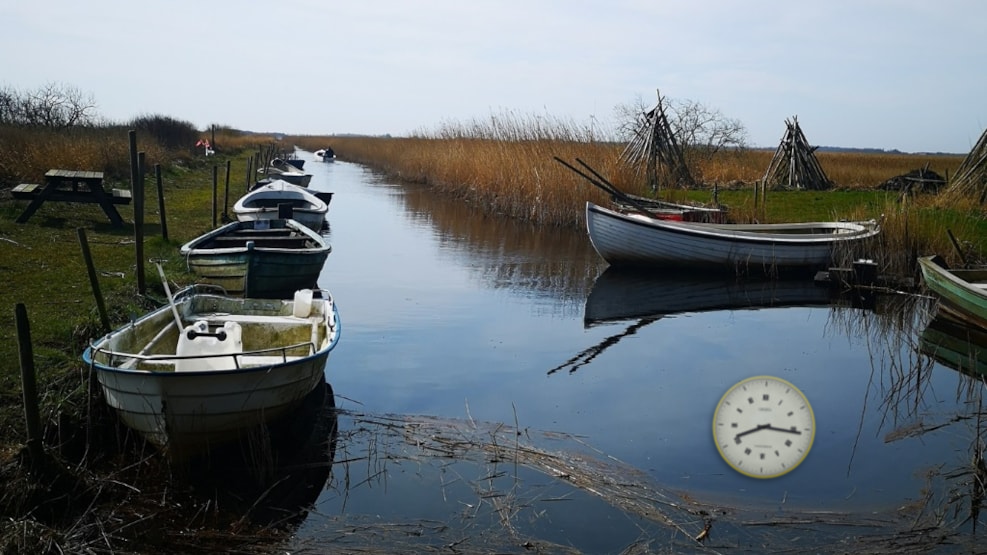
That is 8 h 16 min
